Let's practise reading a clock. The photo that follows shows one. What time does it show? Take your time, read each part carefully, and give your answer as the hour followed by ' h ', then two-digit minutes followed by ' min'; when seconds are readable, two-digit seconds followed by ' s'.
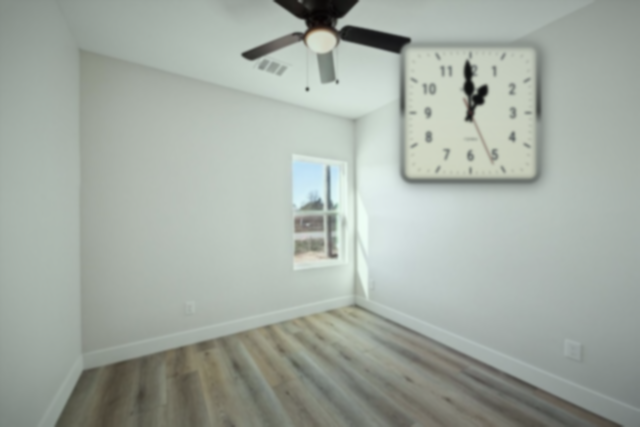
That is 12 h 59 min 26 s
